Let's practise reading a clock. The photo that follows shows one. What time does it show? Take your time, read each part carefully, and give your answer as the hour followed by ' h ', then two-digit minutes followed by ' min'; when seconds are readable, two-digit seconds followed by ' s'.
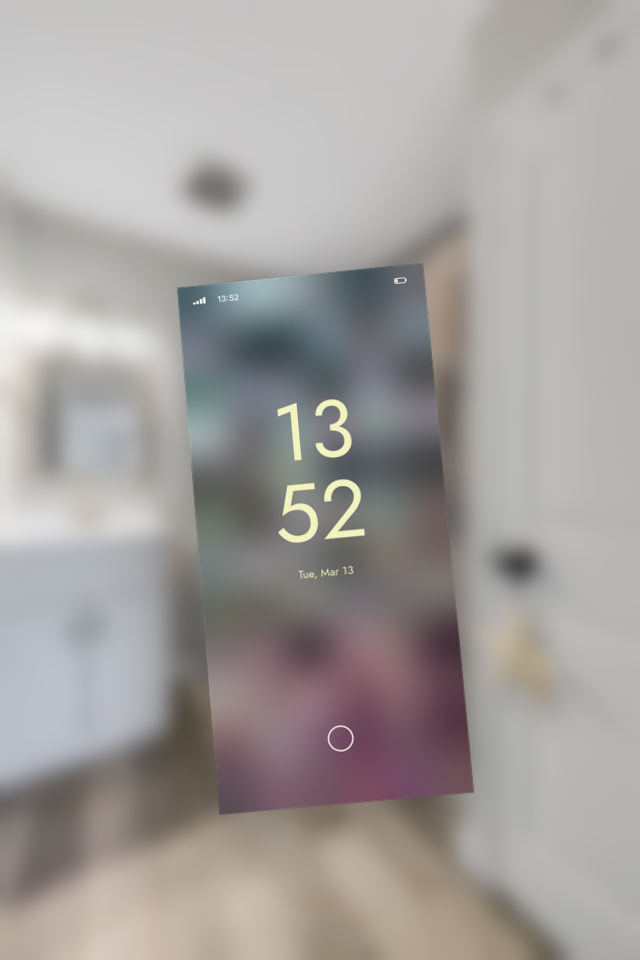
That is 13 h 52 min
